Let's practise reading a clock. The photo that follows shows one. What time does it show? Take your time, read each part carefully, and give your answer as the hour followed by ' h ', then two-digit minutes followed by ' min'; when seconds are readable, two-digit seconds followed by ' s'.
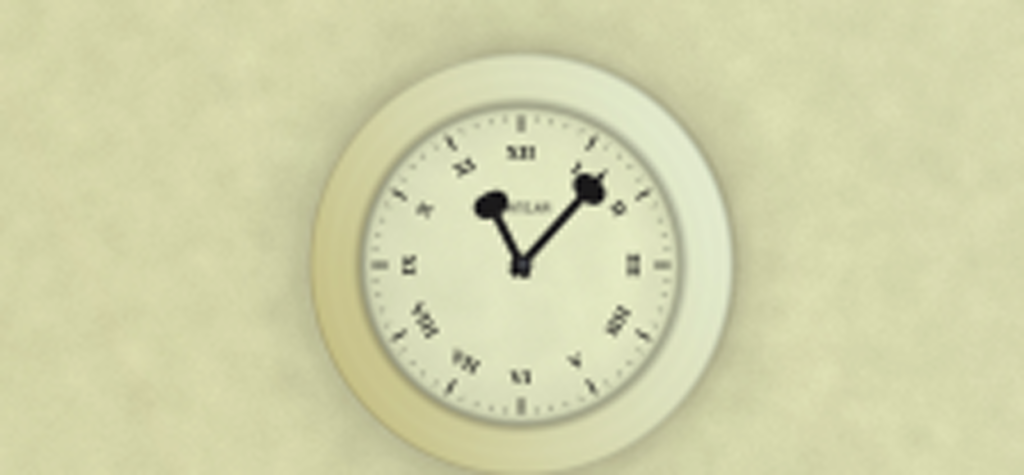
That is 11 h 07 min
